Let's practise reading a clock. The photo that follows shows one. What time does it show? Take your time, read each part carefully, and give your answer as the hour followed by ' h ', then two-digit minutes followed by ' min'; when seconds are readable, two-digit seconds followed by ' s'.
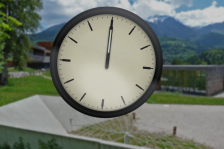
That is 12 h 00 min
